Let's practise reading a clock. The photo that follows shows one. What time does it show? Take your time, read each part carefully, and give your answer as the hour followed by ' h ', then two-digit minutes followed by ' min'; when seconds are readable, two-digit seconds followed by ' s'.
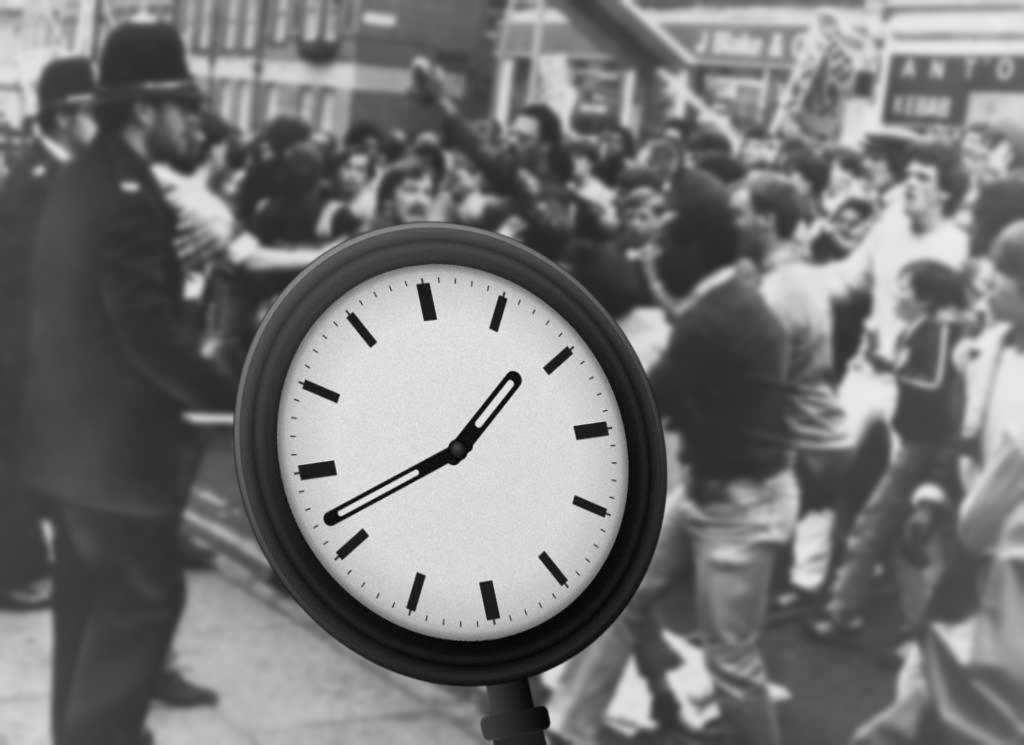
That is 1 h 42 min
